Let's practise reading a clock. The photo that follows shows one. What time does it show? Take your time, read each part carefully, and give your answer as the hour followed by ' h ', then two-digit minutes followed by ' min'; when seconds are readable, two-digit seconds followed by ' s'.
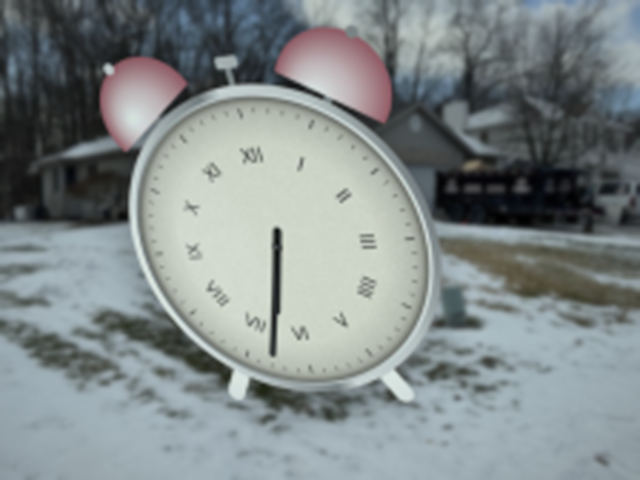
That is 6 h 33 min
